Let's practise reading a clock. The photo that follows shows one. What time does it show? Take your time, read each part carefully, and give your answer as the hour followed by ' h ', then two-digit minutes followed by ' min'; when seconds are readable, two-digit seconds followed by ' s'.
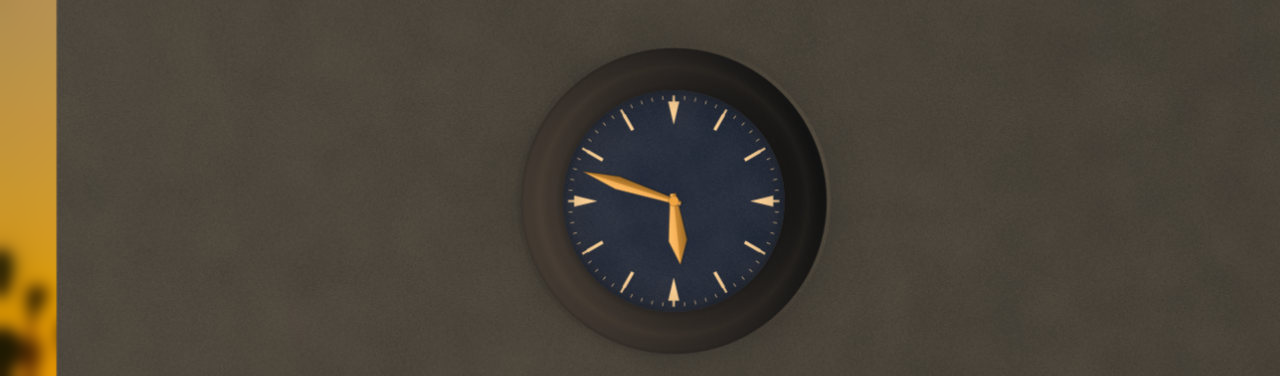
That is 5 h 48 min
